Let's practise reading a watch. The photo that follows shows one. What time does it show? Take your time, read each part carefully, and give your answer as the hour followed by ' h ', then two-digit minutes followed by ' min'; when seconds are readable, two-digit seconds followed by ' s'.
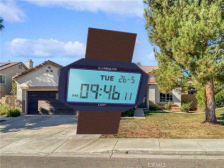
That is 9 h 46 min 11 s
